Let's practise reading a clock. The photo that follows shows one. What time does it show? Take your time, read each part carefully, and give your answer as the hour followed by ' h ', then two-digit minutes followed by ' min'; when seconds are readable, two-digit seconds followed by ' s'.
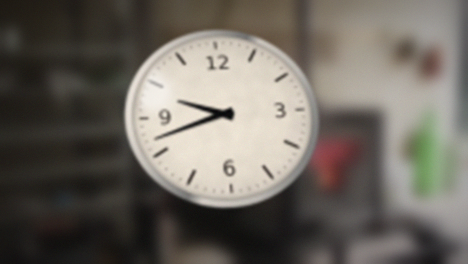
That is 9 h 42 min
